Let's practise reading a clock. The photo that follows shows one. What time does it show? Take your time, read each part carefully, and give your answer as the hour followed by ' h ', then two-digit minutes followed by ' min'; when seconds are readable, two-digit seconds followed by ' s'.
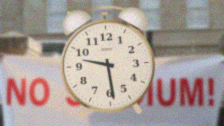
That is 9 h 29 min
